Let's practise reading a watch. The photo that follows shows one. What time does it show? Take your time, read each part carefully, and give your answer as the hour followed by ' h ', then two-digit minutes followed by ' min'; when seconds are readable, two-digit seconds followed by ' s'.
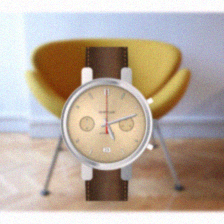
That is 5 h 12 min
